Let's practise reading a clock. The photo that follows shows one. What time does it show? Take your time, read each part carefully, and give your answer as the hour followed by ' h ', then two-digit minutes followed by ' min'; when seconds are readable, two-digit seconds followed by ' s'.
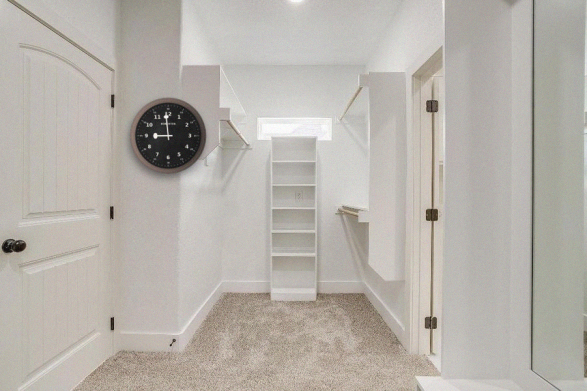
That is 8 h 59 min
